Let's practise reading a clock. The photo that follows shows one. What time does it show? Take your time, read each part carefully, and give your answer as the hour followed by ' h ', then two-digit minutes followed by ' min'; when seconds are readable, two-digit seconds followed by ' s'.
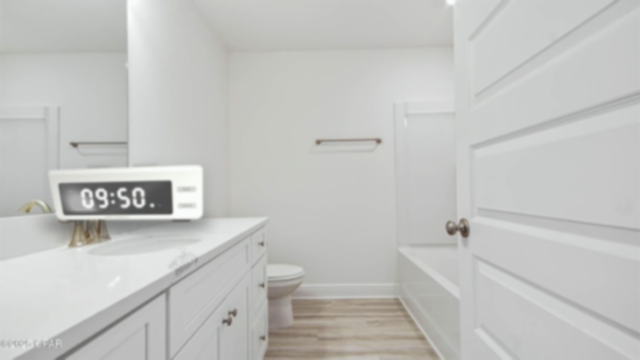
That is 9 h 50 min
